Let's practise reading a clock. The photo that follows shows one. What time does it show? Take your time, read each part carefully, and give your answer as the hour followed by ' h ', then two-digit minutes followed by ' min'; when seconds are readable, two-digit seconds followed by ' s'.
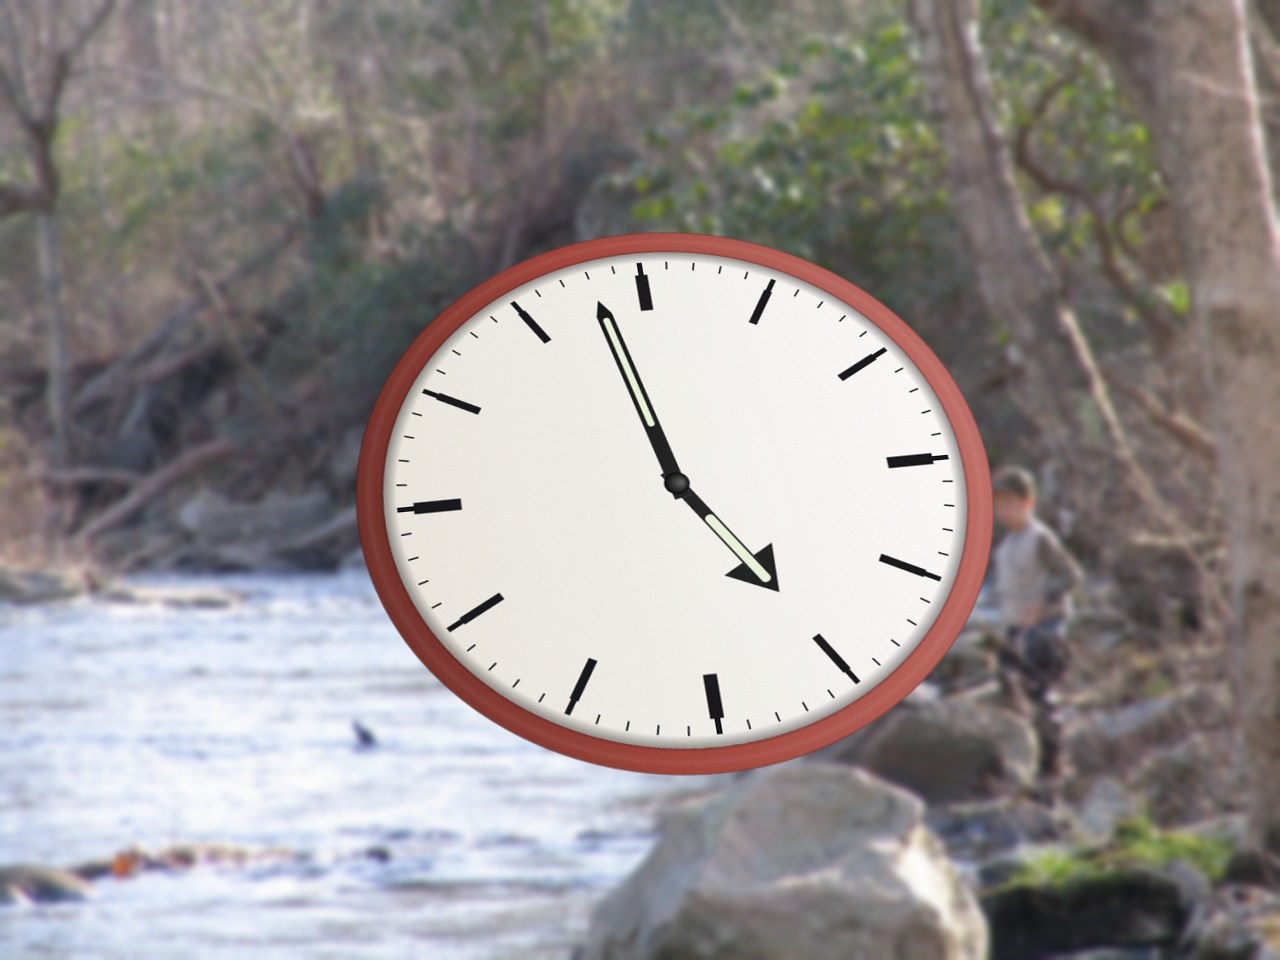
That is 4 h 58 min
